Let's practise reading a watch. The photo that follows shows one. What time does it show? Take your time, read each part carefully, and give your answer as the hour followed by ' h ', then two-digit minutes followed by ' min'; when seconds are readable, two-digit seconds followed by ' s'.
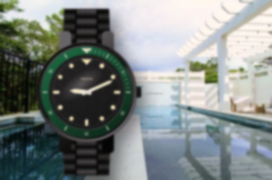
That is 9 h 11 min
